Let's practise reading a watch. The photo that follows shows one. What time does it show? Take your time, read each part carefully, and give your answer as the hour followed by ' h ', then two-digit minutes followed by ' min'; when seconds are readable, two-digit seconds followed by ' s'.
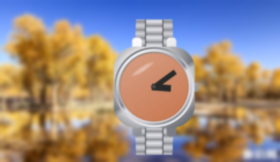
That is 3 h 09 min
